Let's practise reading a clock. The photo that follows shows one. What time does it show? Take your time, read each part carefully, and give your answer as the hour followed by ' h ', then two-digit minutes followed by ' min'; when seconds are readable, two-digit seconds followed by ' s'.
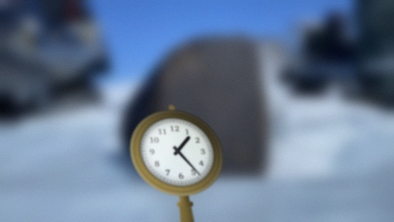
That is 1 h 24 min
